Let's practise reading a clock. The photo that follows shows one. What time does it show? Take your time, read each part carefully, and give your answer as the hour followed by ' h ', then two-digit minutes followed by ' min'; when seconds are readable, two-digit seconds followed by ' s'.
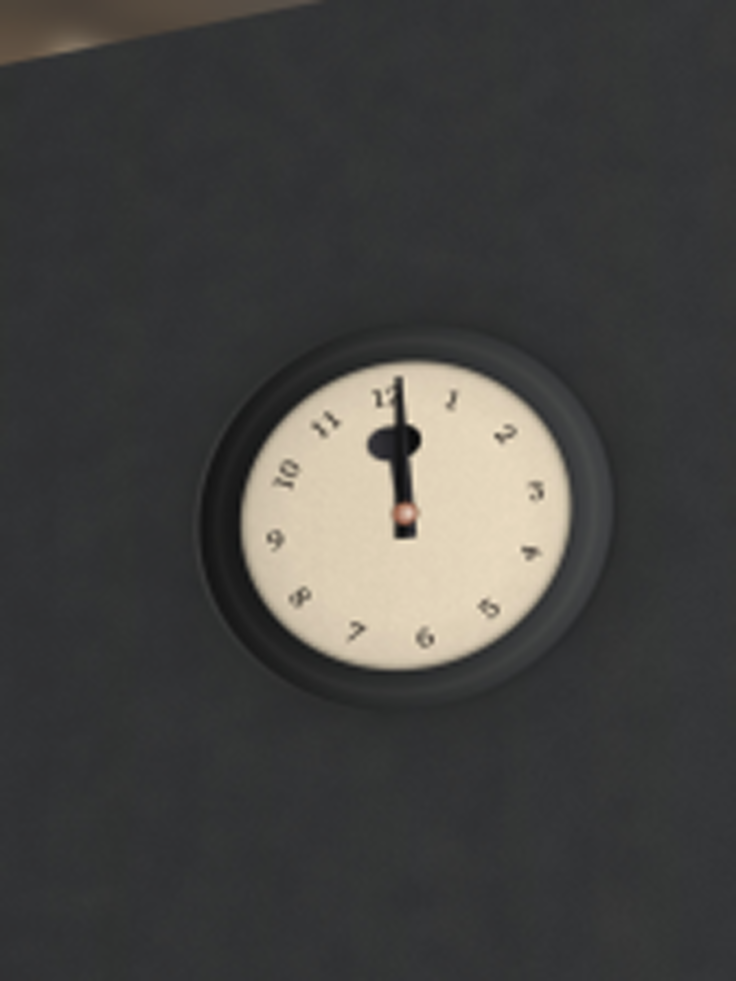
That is 12 h 01 min
